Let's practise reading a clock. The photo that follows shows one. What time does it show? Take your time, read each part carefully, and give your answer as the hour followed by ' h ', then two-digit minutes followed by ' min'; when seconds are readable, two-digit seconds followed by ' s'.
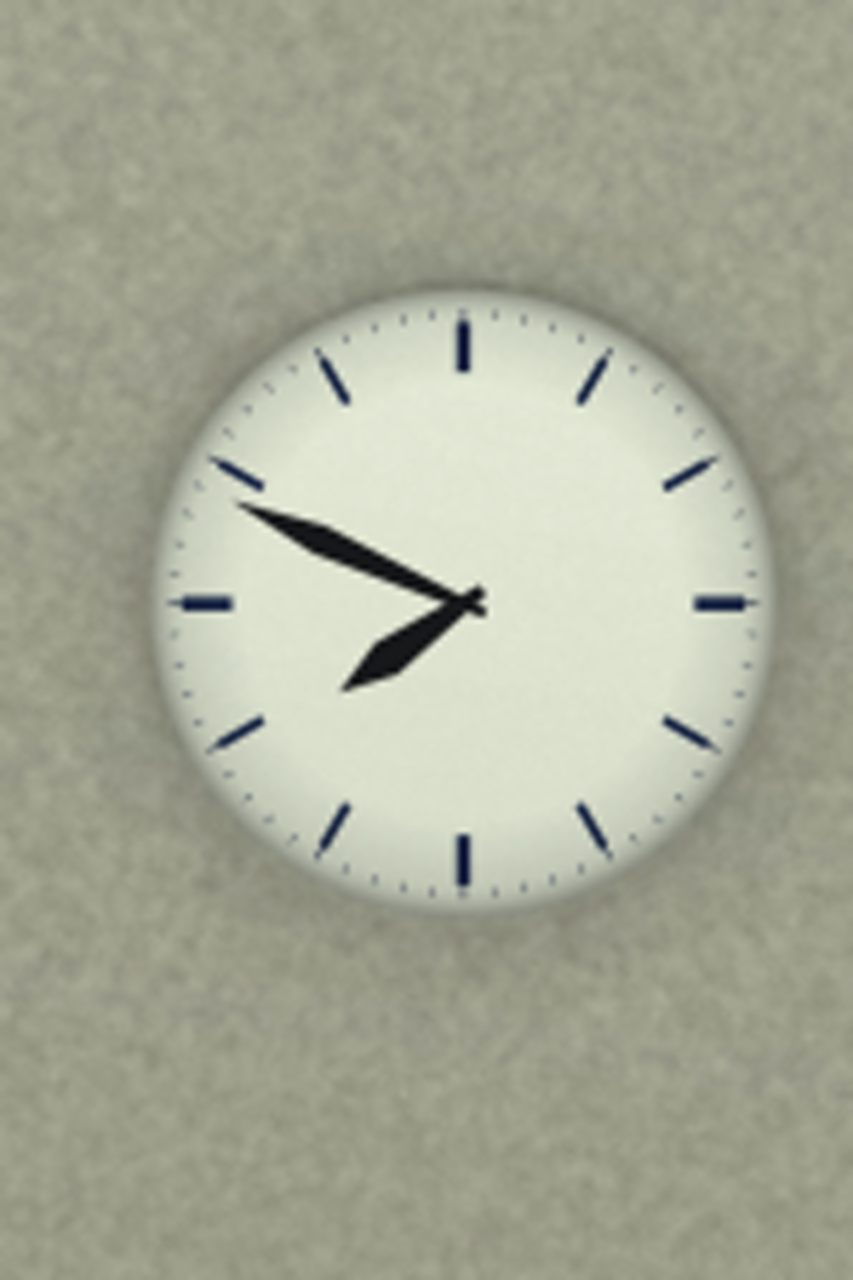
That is 7 h 49 min
